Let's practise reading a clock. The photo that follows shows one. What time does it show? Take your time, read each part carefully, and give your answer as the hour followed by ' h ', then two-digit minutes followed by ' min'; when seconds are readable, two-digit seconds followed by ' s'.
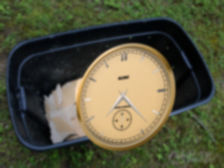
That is 7 h 23 min
